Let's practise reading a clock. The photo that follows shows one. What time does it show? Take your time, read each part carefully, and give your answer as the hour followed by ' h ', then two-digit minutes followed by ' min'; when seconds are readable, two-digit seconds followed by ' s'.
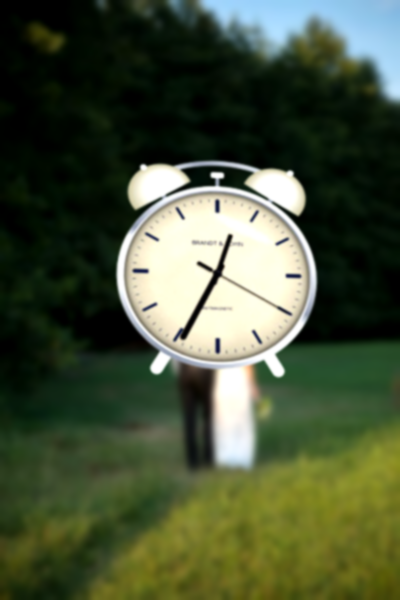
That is 12 h 34 min 20 s
